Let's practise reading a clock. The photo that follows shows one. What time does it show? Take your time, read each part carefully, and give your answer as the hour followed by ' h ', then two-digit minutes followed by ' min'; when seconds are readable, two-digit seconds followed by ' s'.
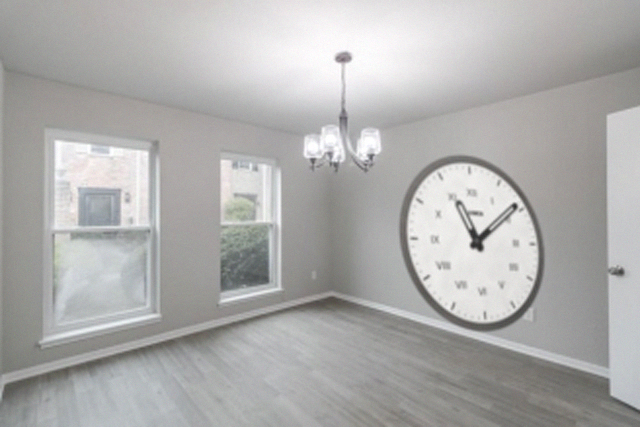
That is 11 h 09 min
